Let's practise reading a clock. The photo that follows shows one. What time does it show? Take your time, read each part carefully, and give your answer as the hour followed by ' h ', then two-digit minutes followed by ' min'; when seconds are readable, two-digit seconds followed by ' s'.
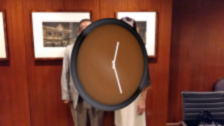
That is 12 h 27 min
